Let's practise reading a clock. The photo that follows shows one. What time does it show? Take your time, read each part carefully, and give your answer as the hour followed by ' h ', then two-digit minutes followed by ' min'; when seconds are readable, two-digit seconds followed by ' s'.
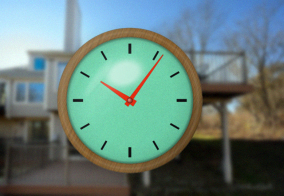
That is 10 h 06 min
